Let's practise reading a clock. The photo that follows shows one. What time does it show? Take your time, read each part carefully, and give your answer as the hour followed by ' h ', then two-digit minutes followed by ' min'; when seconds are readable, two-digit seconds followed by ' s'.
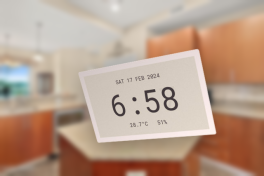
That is 6 h 58 min
